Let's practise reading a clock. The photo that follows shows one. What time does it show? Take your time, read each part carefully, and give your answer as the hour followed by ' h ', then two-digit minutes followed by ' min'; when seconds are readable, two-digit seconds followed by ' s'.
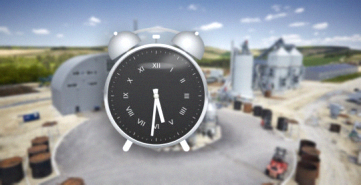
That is 5 h 31 min
